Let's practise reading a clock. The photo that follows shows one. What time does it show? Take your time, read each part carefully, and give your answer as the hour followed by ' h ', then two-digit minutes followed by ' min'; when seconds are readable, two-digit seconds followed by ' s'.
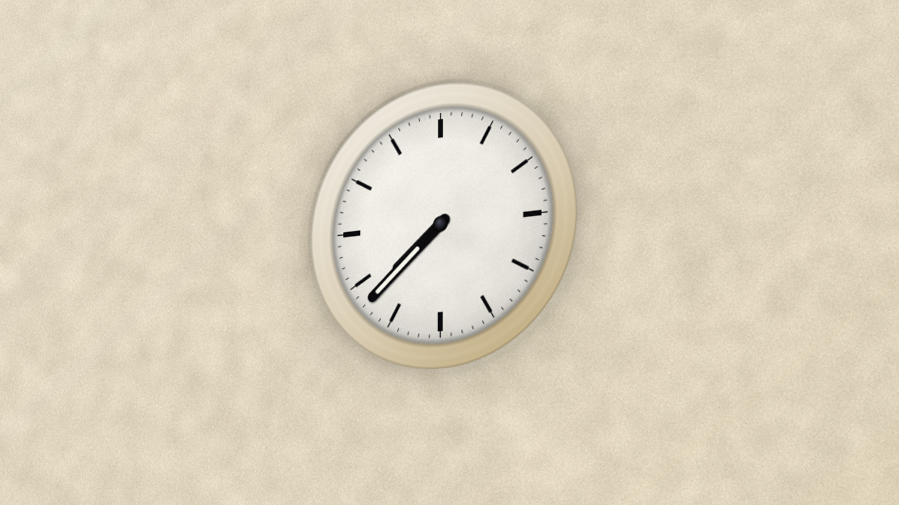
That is 7 h 38 min
